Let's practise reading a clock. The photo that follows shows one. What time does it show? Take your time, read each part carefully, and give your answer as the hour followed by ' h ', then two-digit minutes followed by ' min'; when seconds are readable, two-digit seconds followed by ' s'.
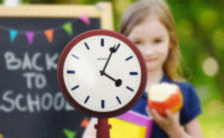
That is 4 h 04 min
